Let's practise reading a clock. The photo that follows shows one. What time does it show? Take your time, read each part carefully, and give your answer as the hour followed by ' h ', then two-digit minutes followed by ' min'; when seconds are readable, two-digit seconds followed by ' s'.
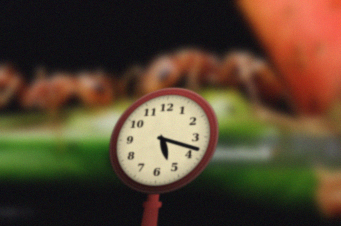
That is 5 h 18 min
